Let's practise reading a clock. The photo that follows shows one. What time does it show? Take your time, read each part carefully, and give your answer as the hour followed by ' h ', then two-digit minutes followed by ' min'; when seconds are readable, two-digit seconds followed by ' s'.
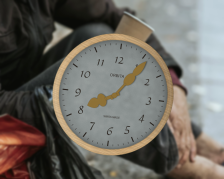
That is 8 h 06 min
